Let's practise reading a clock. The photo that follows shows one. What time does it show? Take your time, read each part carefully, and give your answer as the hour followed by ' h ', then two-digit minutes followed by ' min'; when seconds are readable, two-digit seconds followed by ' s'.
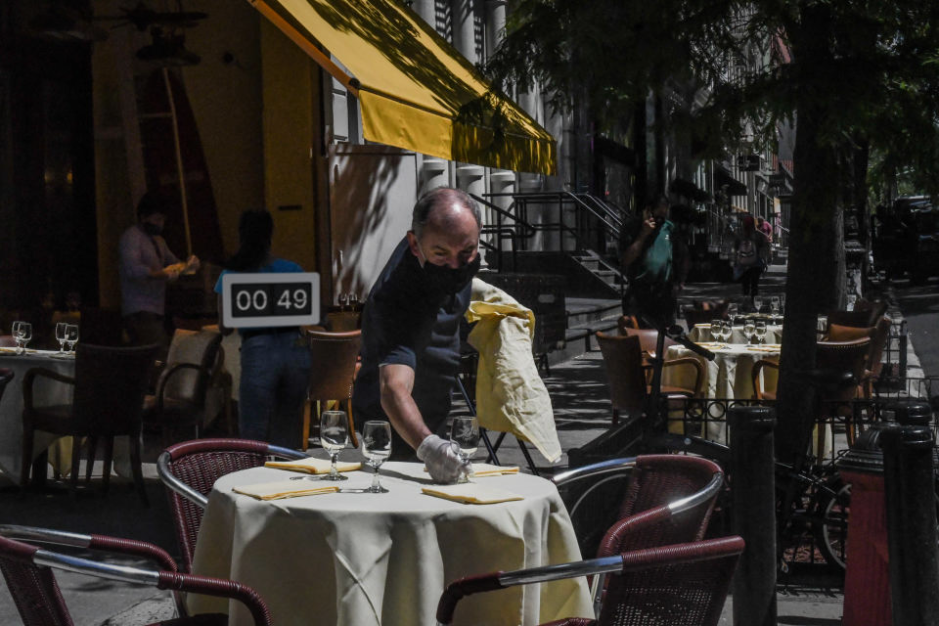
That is 0 h 49 min
